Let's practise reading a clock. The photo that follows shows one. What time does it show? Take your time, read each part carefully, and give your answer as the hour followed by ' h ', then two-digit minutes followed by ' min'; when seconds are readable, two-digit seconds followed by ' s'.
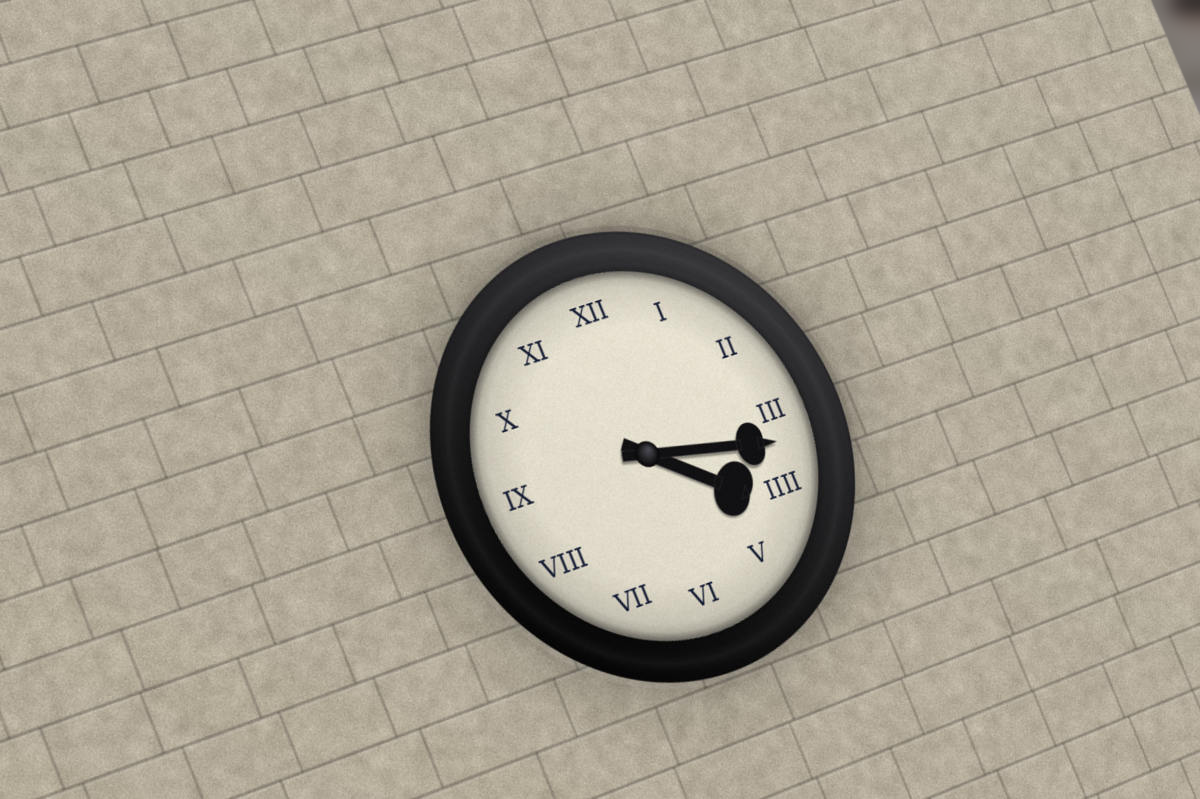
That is 4 h 17 min
